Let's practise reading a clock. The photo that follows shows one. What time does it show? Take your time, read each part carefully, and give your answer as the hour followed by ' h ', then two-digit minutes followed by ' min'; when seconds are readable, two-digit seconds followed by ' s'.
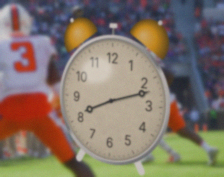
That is 8 h 12 min
